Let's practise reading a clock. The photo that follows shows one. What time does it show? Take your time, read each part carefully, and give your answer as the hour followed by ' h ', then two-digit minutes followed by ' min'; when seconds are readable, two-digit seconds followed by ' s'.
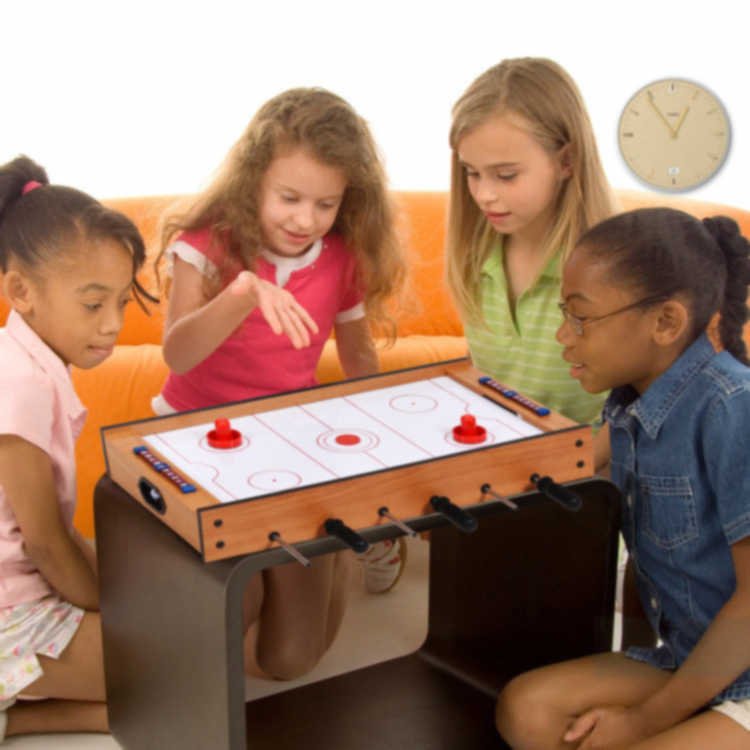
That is 12 h 54 min
